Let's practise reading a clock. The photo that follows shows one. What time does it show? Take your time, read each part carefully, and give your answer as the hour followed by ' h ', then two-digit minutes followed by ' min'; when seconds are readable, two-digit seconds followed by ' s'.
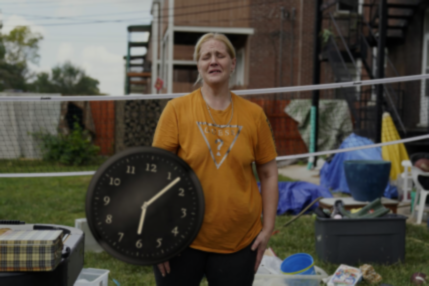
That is 6 h 07 min
